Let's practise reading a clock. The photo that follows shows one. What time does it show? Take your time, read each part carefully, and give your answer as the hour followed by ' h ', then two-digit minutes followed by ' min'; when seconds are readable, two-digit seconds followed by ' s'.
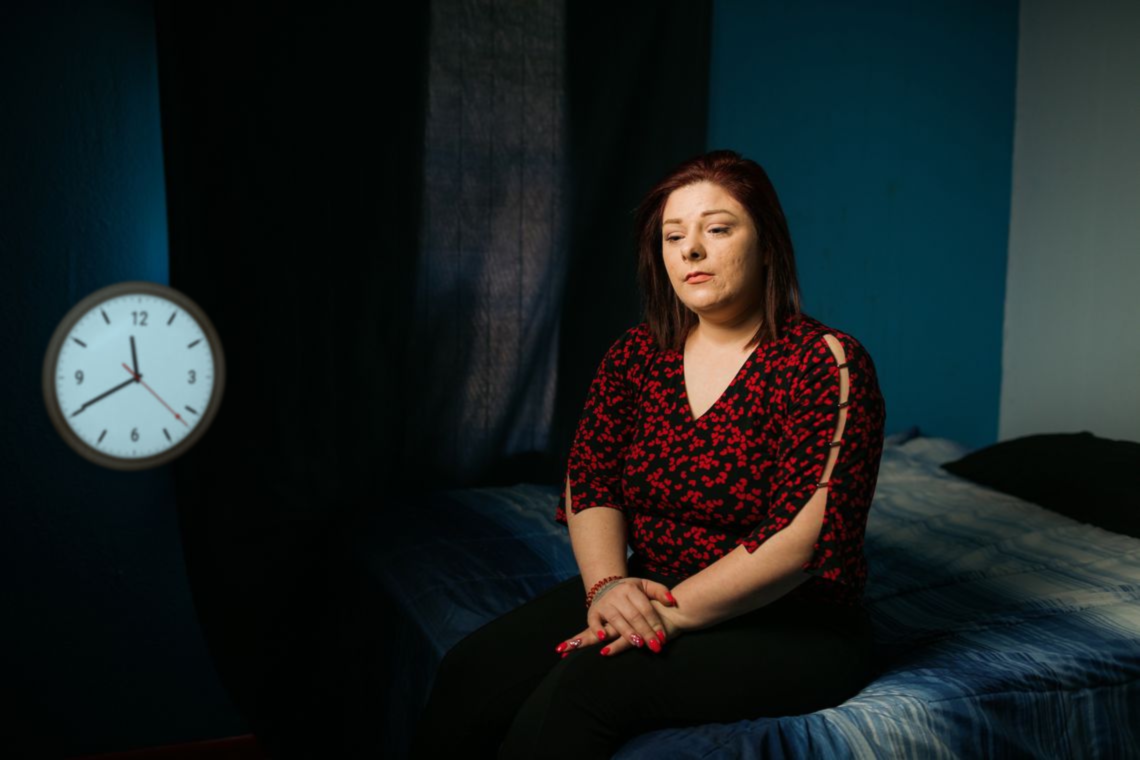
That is 11 h 40 min 22 s
